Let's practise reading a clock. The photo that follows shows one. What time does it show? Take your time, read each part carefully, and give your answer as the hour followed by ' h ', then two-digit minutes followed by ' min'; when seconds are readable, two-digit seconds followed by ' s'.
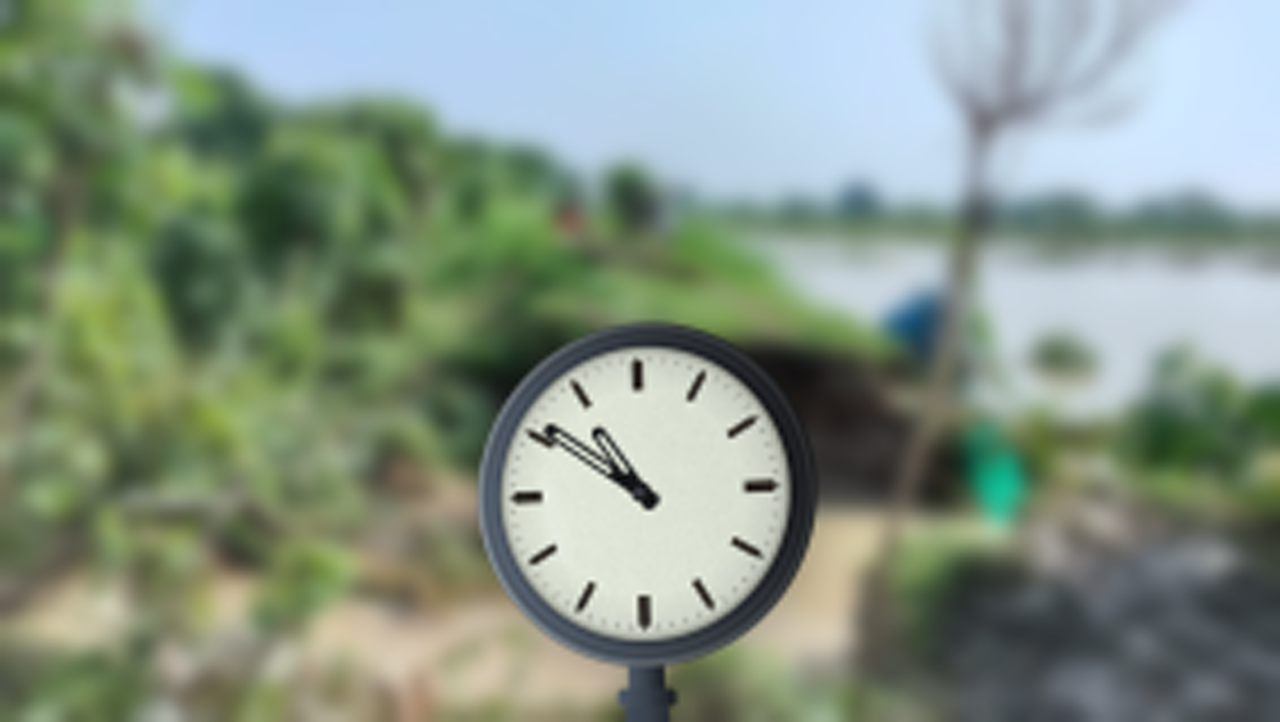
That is 10 h 51 min
